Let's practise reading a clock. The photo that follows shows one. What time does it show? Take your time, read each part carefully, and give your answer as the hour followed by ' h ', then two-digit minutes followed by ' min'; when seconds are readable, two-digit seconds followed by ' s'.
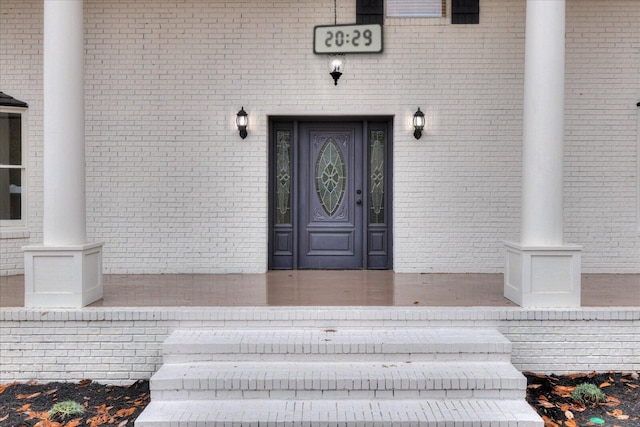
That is 20 h 29 min
